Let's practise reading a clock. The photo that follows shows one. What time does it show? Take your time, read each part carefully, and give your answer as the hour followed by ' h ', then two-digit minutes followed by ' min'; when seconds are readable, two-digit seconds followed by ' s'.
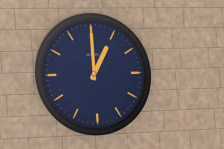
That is 1 h 00 min
